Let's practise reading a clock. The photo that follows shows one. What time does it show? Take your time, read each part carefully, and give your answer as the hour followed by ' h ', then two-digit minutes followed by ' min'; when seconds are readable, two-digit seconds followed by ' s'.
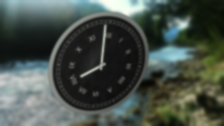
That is 7 h 59 min
